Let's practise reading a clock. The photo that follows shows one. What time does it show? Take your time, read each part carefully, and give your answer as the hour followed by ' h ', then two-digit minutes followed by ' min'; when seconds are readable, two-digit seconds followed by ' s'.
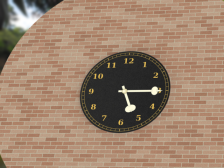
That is 5 h 15 min
